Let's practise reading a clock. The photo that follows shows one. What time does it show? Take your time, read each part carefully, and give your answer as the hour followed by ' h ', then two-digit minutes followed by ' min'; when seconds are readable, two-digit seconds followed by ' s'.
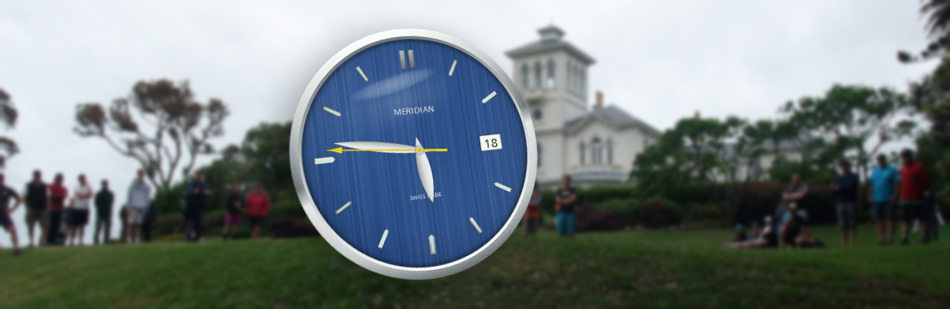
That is 5 h 46 min 46 s
